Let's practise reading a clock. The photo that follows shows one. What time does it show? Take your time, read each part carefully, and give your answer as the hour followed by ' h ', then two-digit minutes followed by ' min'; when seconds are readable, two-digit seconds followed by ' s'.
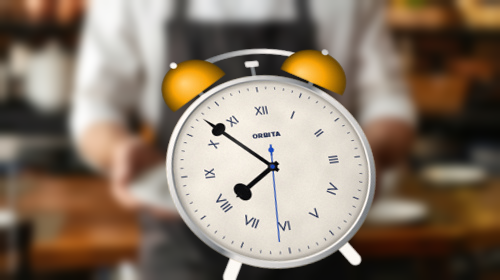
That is 7 h 52 min 31 s
